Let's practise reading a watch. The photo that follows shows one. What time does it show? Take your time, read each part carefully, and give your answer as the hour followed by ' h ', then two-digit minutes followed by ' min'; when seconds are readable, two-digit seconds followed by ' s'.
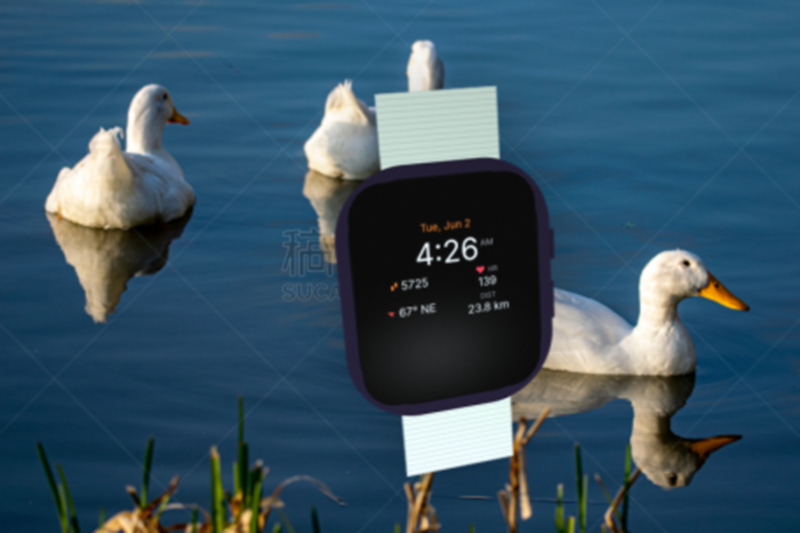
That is 4 h 26 min
